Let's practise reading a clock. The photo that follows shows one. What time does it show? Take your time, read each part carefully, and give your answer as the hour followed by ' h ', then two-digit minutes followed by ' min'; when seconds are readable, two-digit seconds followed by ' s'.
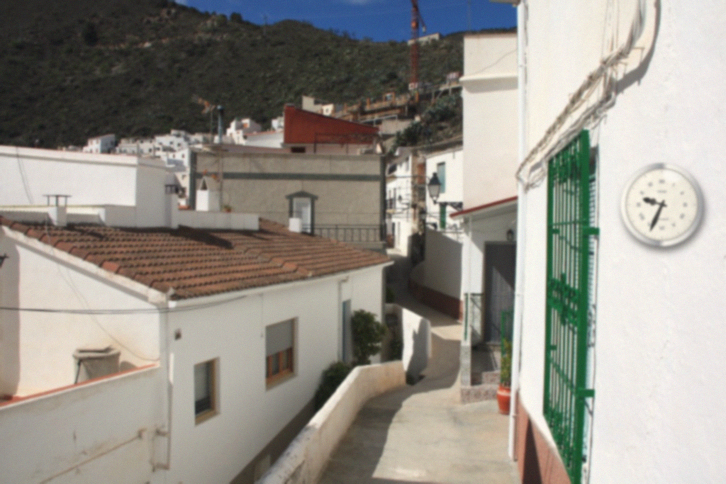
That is 9 h 34 min
